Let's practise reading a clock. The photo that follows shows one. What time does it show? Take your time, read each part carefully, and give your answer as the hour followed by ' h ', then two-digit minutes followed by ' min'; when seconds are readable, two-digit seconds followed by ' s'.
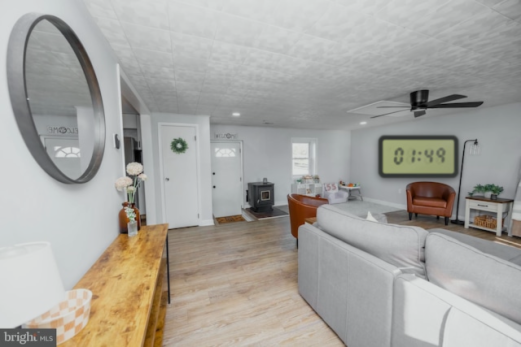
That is 1 h 49 min
